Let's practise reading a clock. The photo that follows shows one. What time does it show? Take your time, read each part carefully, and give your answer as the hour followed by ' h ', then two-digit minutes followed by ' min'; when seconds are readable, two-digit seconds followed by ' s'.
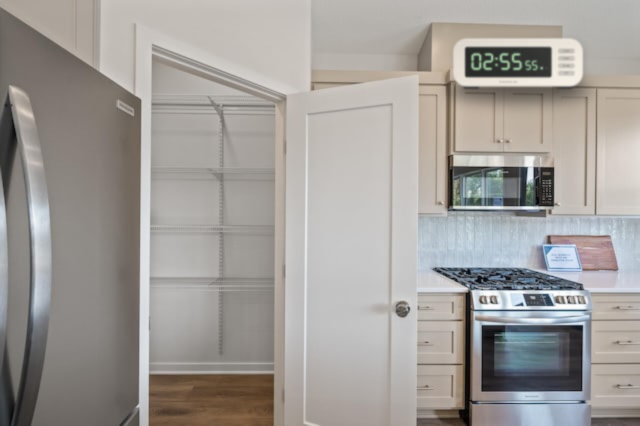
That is 2 h 55 min
